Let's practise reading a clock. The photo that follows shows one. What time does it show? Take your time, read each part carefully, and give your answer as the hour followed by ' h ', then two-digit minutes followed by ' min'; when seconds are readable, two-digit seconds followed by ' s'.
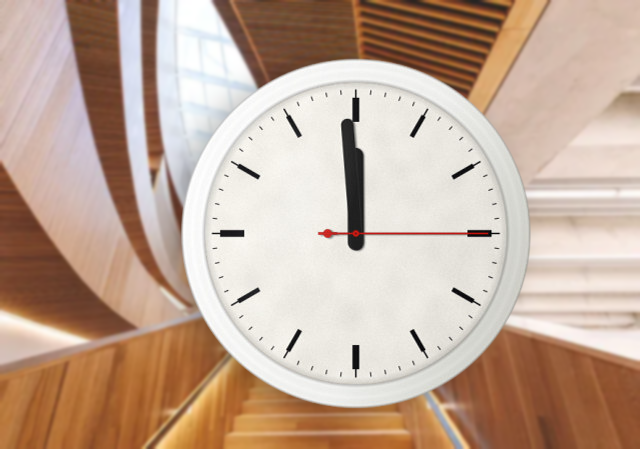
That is 11 h 59 min 15 s
